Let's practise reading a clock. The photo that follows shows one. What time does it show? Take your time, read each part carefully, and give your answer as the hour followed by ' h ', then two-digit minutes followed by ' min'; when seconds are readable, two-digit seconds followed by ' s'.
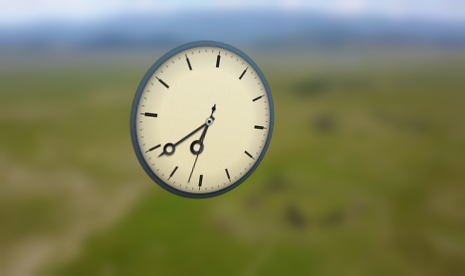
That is 6 h 38 min 32 s
